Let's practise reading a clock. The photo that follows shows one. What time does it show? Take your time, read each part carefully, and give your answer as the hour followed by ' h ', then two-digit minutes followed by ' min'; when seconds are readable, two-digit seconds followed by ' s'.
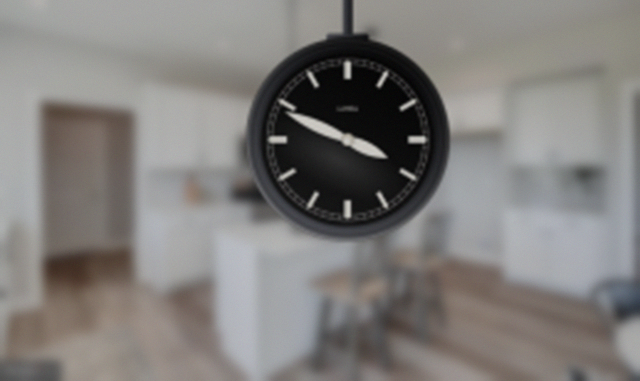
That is 3 h 49 min
